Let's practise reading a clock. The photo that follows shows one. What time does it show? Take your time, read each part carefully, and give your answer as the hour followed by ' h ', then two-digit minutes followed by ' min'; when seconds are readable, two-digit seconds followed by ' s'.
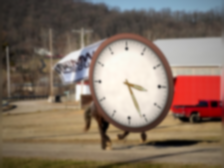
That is 3 h 26 min
